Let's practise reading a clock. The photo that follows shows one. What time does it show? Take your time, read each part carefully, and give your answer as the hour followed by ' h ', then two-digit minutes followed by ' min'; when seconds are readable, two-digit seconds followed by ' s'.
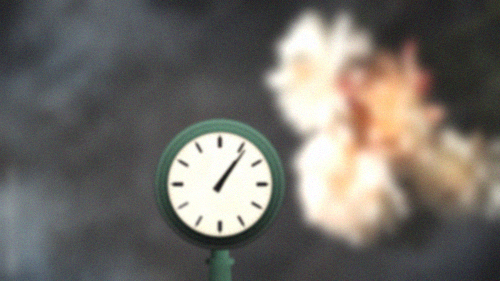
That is 1 h 06 min
